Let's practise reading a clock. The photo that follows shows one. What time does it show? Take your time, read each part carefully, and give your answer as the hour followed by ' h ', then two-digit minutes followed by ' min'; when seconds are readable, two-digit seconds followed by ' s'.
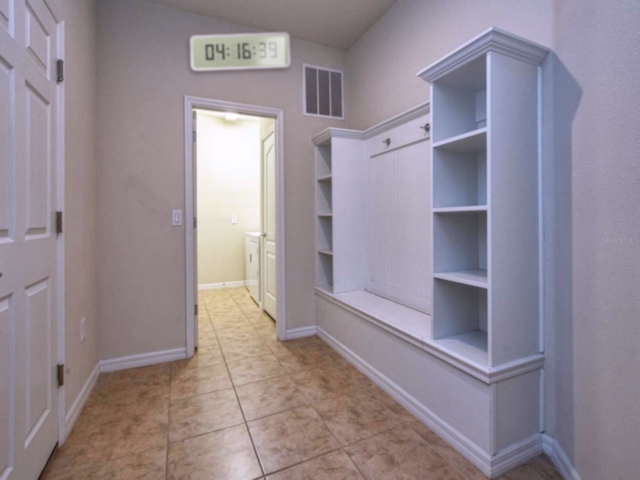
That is 4 h 16 min 39 s
